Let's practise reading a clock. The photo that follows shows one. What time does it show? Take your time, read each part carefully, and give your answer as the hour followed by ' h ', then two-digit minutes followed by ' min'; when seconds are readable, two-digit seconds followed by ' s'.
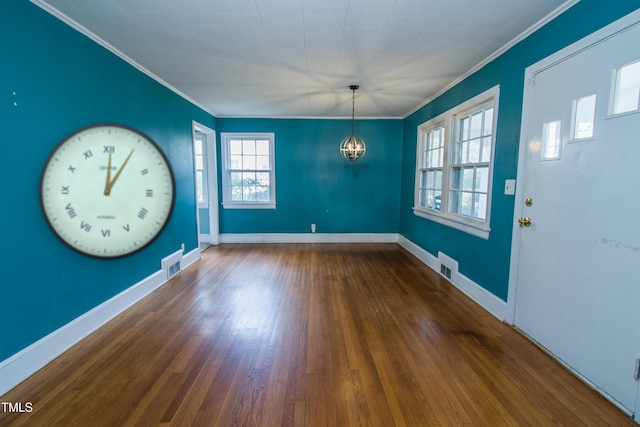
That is 12 h 05 min
